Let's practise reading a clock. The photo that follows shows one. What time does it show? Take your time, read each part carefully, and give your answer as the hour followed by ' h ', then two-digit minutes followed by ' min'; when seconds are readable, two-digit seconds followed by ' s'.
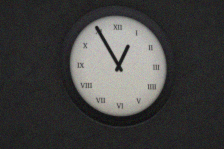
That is 12 h 55 min
